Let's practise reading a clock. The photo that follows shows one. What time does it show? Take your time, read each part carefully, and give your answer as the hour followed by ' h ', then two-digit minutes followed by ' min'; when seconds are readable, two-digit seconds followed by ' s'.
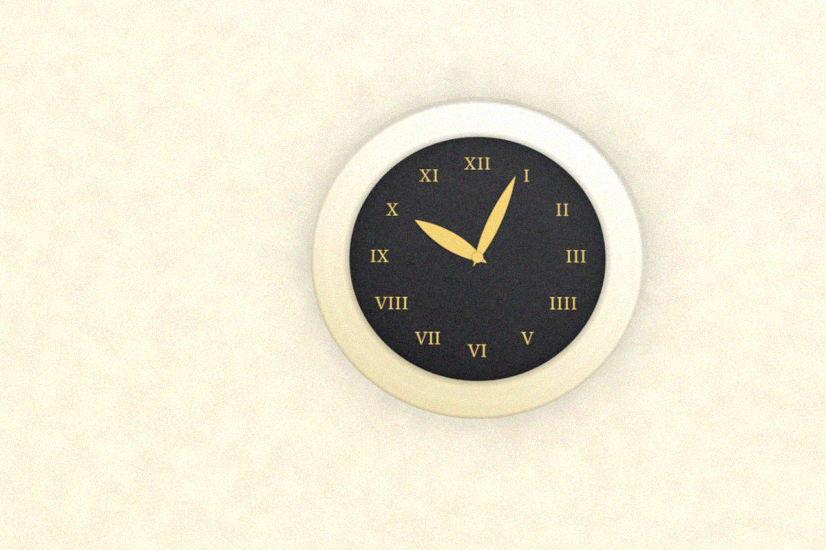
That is 10 h 04 min
